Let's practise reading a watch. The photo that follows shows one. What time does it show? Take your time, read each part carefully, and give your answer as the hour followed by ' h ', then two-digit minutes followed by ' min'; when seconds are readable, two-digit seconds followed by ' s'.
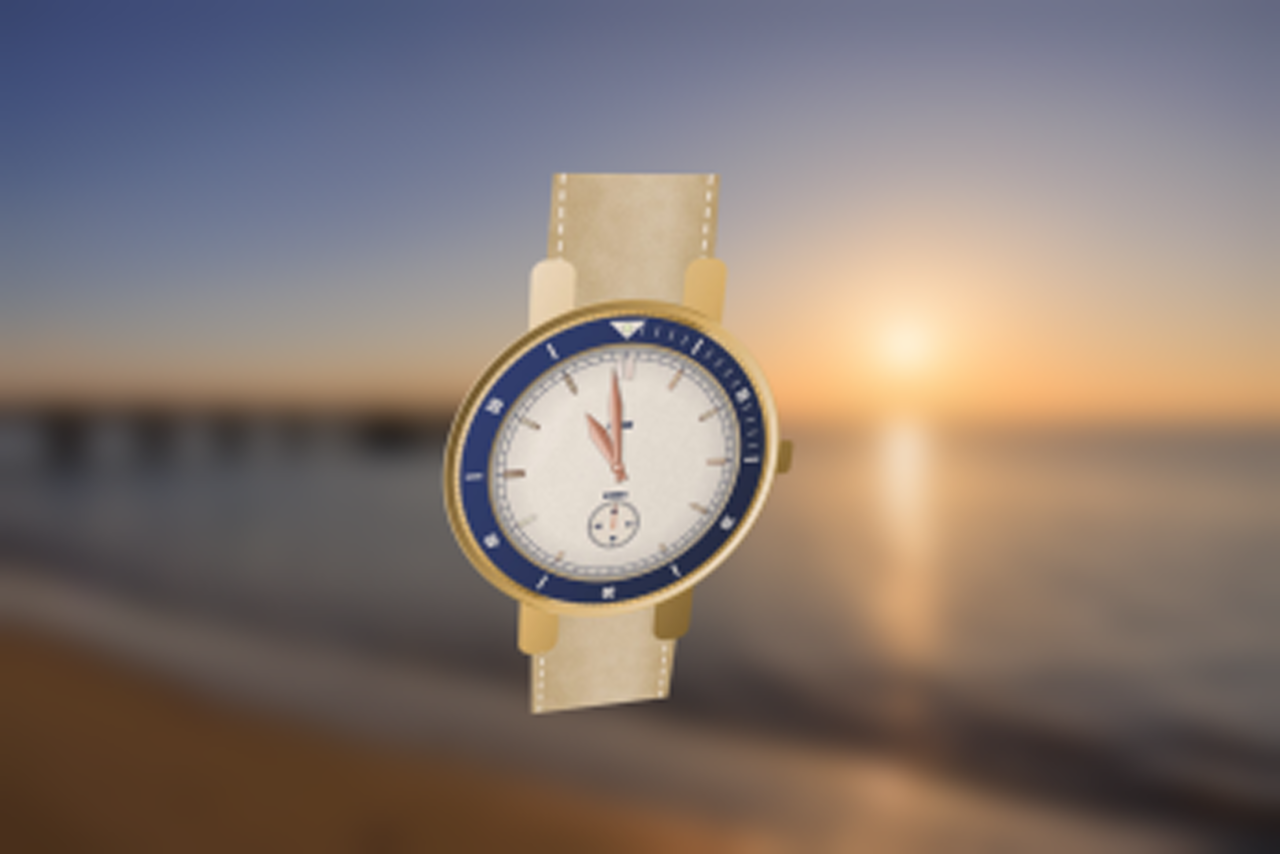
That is 10 h 59 min
